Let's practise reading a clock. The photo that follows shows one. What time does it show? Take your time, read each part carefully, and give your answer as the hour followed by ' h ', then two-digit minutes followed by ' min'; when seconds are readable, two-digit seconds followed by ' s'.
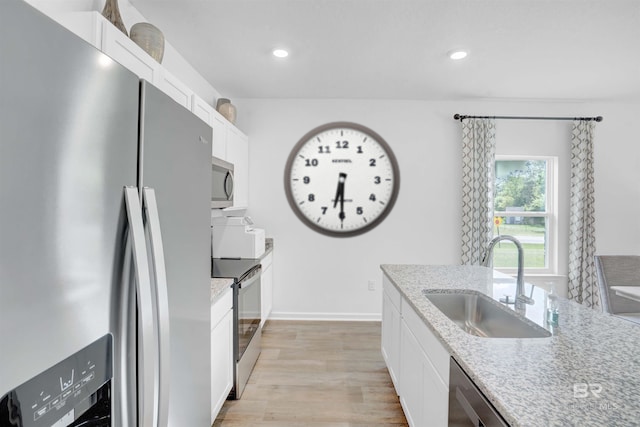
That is 6 h 30 min
